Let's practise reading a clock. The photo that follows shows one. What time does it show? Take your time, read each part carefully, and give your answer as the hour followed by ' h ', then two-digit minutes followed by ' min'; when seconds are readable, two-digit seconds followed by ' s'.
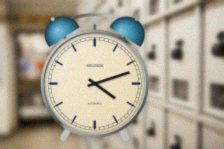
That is 4 h 12 min
